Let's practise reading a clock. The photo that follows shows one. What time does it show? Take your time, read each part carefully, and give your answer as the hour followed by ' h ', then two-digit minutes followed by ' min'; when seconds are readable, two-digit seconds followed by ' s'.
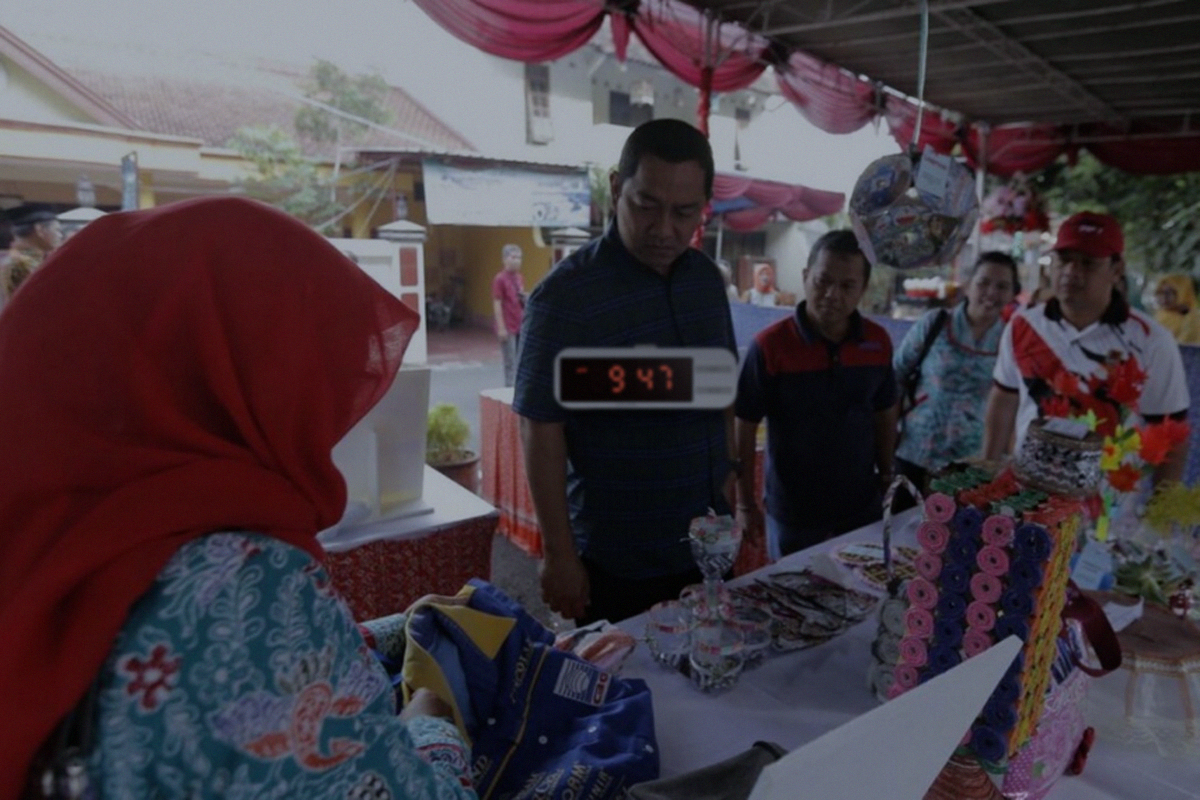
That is 9 h 47 min
